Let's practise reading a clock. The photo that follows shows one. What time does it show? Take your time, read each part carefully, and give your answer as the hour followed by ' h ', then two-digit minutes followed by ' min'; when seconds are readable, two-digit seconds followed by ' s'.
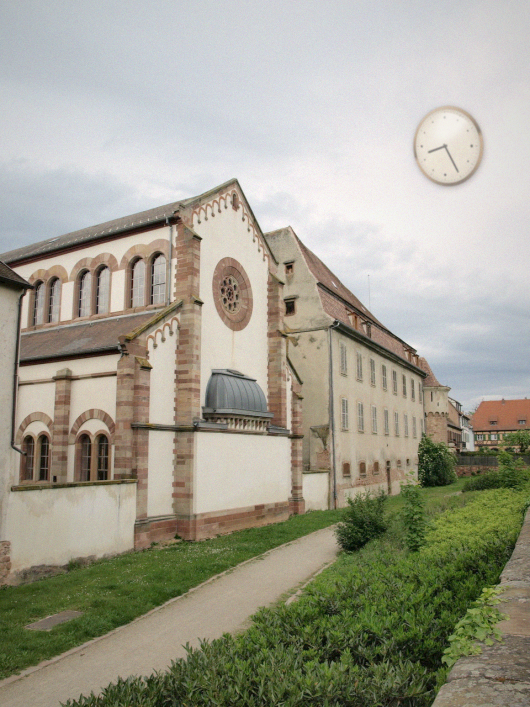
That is 8 h 25 min
